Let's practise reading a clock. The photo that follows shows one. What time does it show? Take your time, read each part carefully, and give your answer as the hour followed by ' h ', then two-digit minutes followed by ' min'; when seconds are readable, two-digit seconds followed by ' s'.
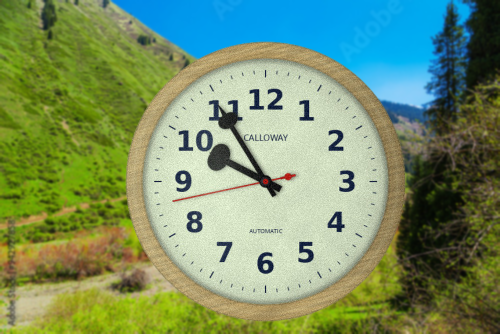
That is 9 h 54 min 43 s
